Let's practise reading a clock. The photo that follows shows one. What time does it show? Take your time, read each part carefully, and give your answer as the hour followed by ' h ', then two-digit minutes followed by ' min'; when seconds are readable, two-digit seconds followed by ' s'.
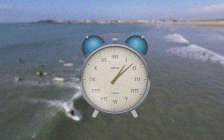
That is 1 h 08 min
